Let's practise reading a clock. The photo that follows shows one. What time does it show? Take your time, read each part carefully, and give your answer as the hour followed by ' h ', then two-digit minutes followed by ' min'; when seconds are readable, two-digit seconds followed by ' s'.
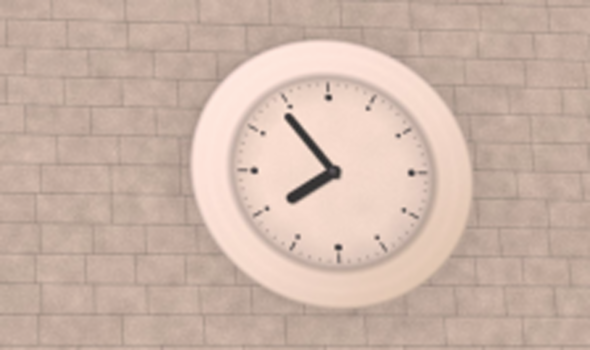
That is 7 h 54 min
